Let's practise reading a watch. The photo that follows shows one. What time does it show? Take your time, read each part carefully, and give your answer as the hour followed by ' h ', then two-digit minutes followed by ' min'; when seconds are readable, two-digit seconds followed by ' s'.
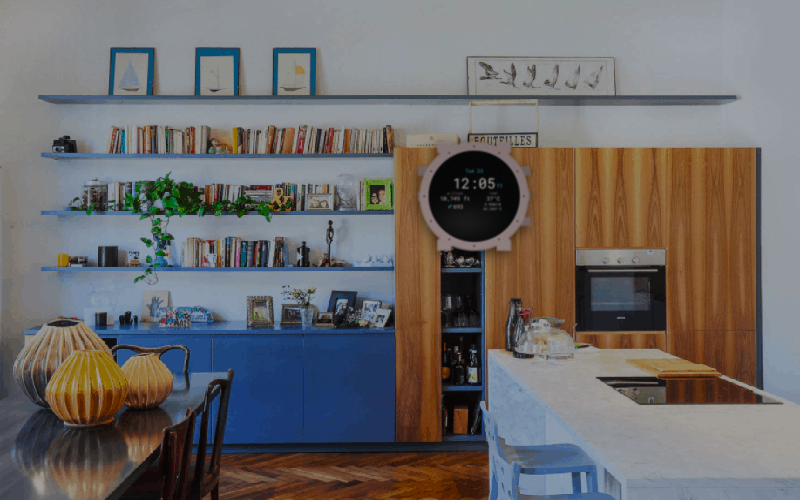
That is 12 h 05 min
